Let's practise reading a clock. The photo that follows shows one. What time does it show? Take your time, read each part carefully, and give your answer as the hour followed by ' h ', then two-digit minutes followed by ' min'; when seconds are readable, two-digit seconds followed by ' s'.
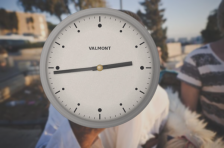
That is 2 h 44 min
